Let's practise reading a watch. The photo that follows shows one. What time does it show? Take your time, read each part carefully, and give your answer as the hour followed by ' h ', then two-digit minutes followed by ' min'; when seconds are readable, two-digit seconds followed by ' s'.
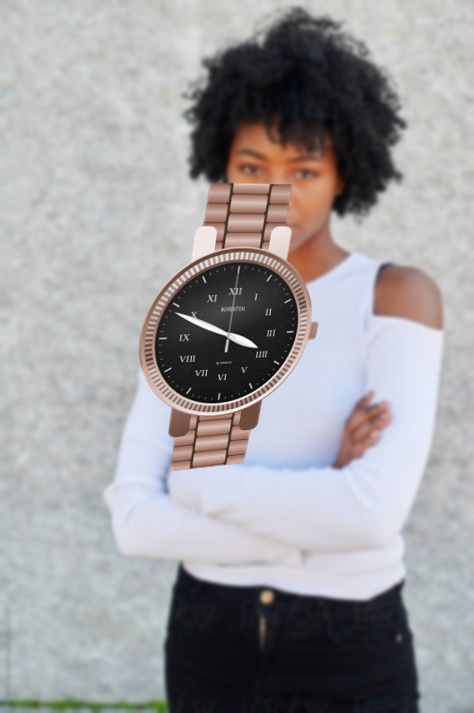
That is 3 h 49 min 00 s
